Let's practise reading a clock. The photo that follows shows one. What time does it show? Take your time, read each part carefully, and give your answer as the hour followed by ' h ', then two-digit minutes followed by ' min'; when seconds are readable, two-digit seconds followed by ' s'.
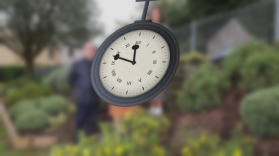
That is 11 h 48 min
